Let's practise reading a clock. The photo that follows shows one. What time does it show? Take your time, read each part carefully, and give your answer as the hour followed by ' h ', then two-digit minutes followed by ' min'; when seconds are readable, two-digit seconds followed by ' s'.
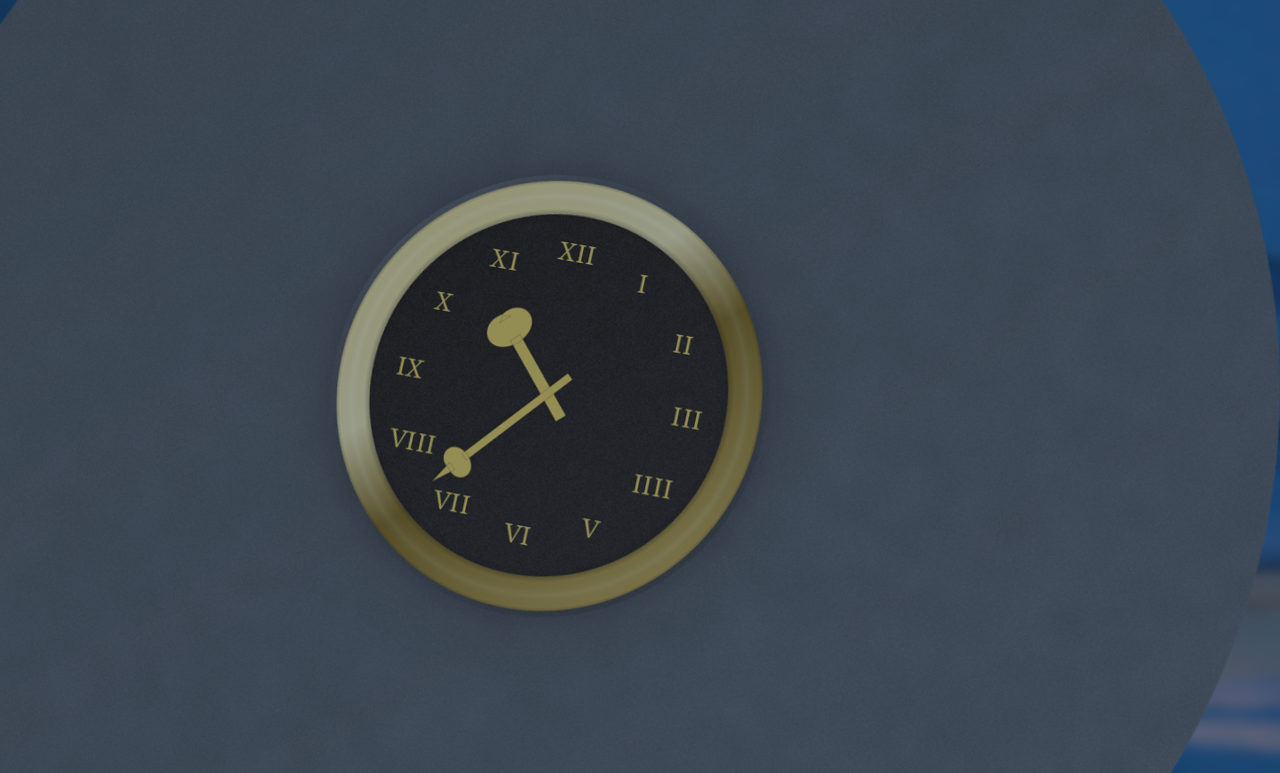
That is 10 h 37 min
